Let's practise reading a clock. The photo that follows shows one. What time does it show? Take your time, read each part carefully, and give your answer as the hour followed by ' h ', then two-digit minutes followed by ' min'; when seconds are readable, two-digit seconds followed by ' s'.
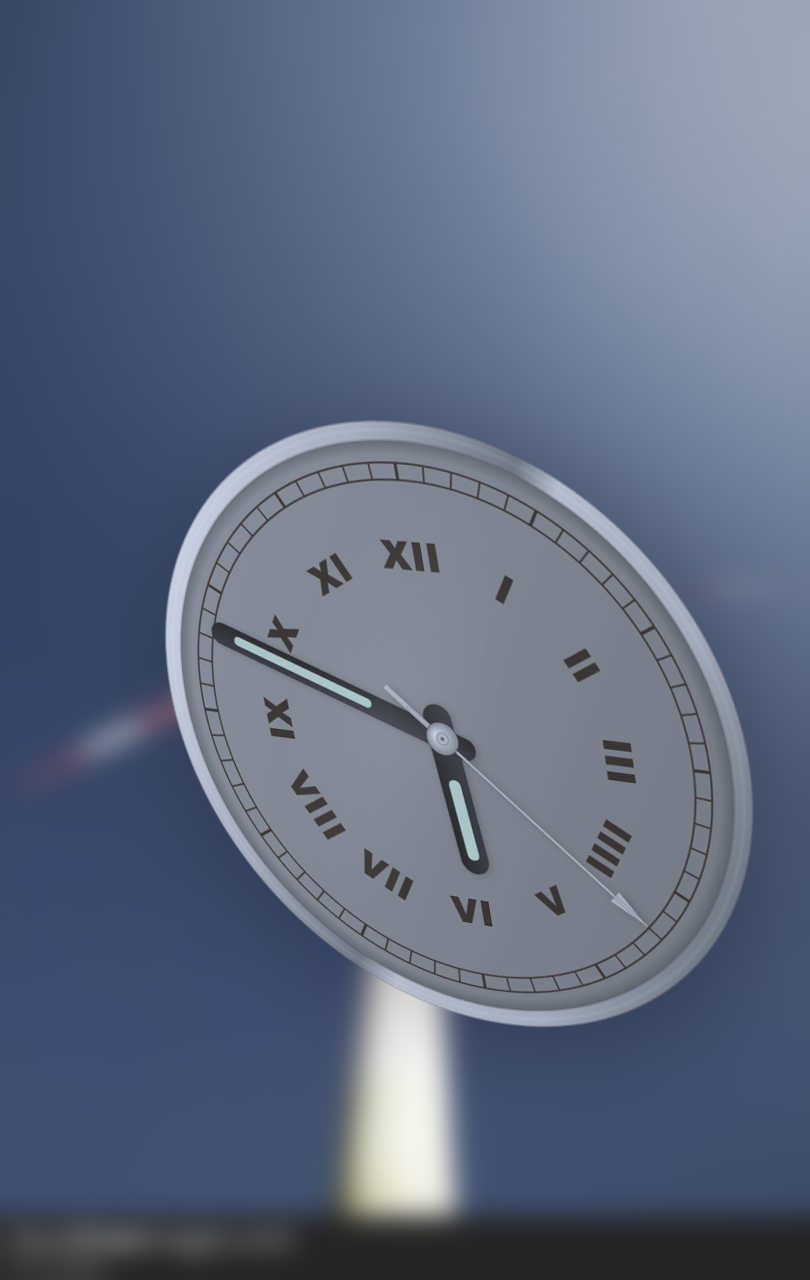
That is 5 h 48 min 22 s
